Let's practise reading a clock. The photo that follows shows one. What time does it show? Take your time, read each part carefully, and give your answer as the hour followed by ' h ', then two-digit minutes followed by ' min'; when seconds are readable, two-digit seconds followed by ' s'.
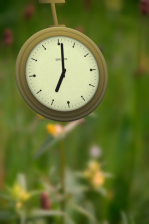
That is 7 h 01 min
